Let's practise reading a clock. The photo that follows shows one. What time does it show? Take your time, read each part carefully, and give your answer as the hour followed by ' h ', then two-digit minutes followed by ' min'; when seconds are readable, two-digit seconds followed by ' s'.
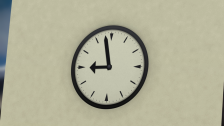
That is 8 h 58 min
